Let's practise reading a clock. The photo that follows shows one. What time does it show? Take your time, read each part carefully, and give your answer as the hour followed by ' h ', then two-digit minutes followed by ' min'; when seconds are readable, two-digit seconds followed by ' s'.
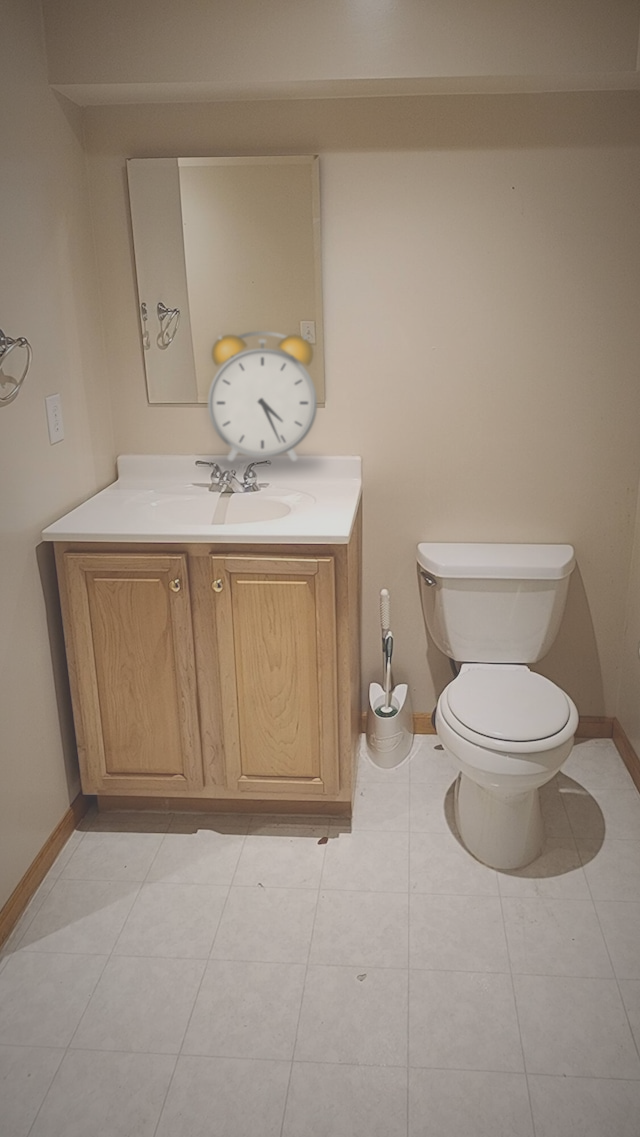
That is 4 h 26 min
